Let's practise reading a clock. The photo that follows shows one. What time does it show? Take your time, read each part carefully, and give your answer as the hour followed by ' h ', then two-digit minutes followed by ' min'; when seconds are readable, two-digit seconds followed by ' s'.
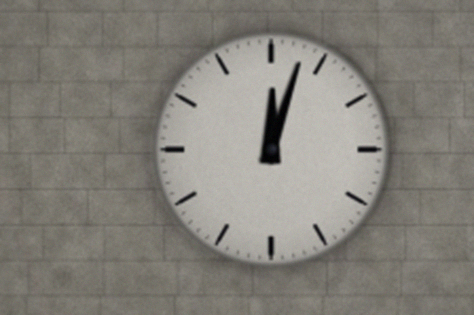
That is 12 h 03 min
